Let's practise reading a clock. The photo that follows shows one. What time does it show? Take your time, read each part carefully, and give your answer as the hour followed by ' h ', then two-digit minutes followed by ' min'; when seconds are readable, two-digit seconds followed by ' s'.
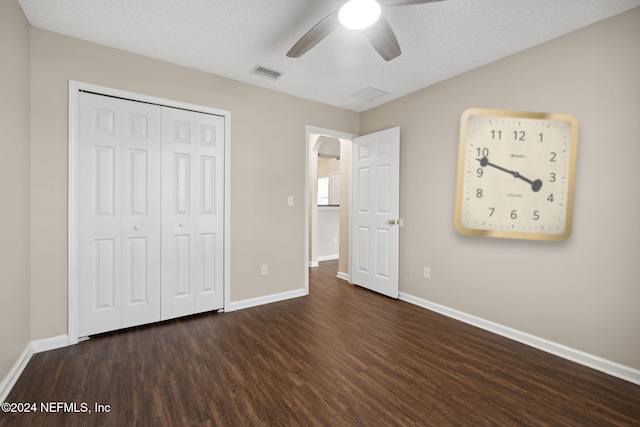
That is 3 h 48 min
